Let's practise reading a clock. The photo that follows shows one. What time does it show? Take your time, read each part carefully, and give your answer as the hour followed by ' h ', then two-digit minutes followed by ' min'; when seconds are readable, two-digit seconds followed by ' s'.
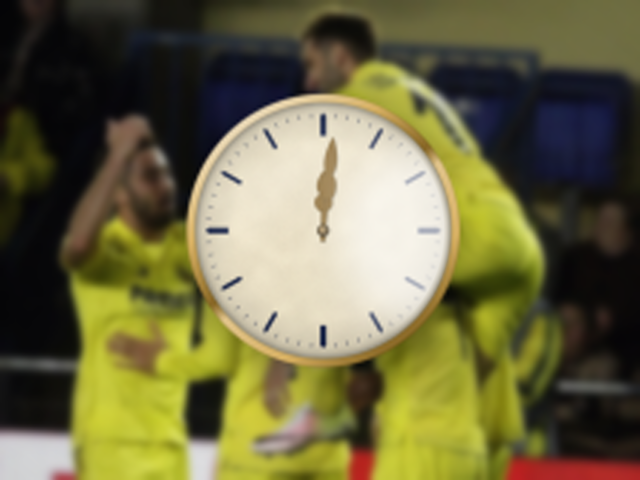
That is 12 h 01 min
